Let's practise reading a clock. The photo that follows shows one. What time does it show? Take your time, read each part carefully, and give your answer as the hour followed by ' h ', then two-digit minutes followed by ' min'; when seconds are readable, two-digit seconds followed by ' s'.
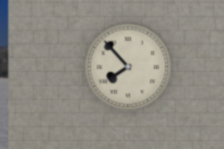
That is 7 h 53 min
